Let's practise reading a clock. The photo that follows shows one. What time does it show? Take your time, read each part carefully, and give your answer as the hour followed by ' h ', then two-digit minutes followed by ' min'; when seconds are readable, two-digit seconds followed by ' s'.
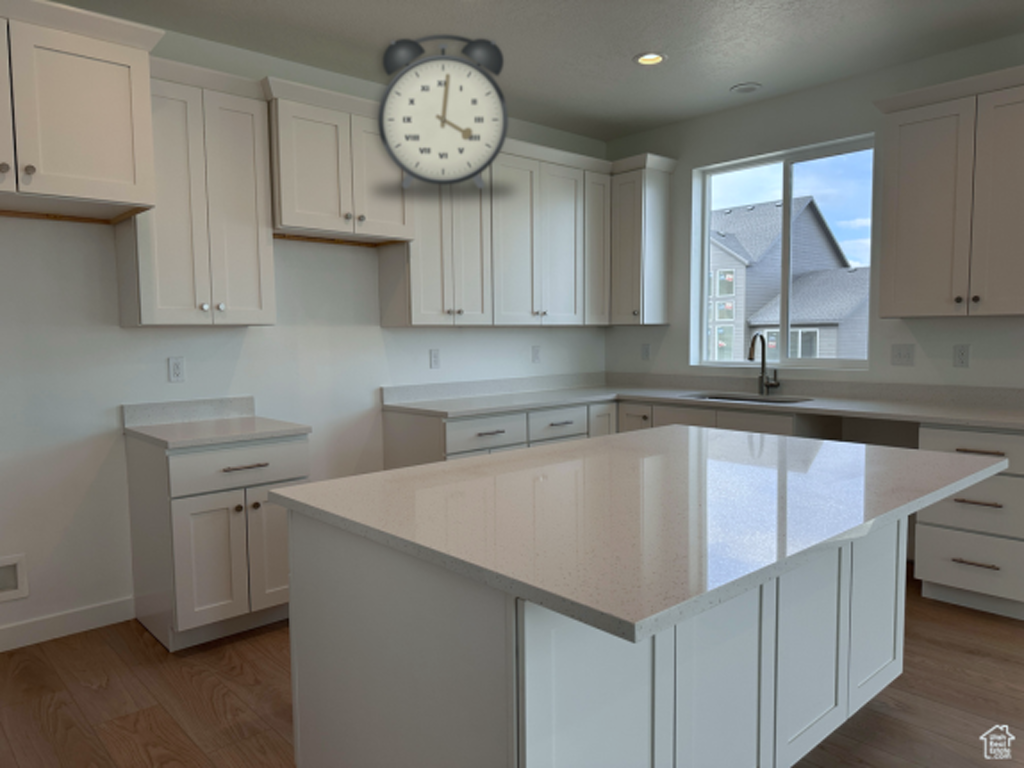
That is 4 h 01 min
